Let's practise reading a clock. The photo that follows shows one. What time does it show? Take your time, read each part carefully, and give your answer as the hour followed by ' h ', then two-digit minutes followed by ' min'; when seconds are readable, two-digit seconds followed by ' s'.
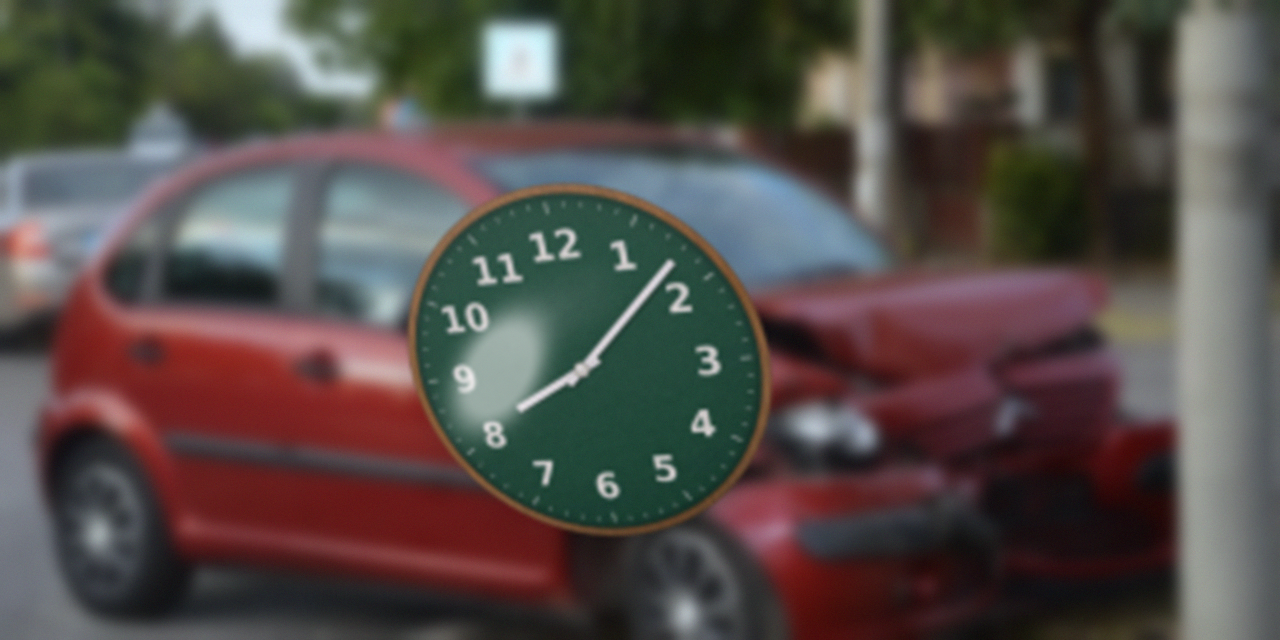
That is 8 h 08 min
